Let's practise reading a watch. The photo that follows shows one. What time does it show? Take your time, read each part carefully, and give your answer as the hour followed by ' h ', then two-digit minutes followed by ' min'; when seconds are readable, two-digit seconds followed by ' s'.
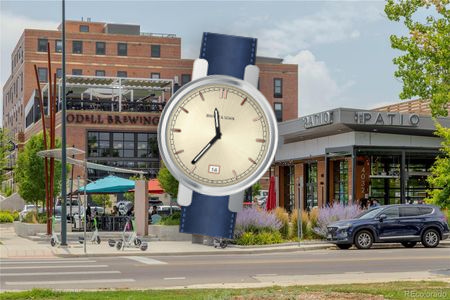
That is 11 h 36 min
